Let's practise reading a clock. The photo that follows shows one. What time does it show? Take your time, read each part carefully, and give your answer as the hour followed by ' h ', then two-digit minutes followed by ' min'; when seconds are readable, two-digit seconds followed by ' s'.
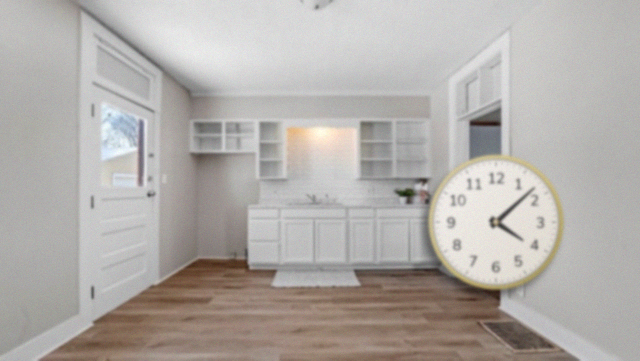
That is 4 h 08 min
